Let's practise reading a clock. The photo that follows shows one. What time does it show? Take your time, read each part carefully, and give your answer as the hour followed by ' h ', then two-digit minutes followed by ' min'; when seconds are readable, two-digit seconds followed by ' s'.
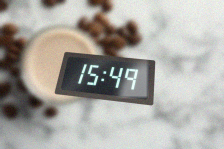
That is 15 h 49 min
